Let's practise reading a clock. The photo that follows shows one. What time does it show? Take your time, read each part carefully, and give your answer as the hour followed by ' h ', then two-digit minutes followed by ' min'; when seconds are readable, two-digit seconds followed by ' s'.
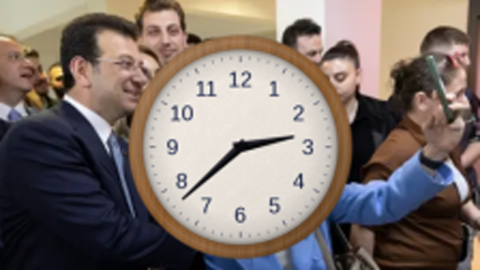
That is 2 h 38 min
